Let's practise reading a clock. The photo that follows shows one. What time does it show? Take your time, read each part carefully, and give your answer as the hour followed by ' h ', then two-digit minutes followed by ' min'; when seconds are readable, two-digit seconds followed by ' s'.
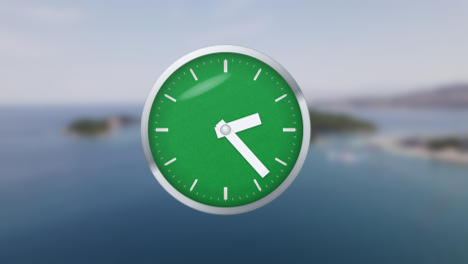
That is 2 h 23 min
